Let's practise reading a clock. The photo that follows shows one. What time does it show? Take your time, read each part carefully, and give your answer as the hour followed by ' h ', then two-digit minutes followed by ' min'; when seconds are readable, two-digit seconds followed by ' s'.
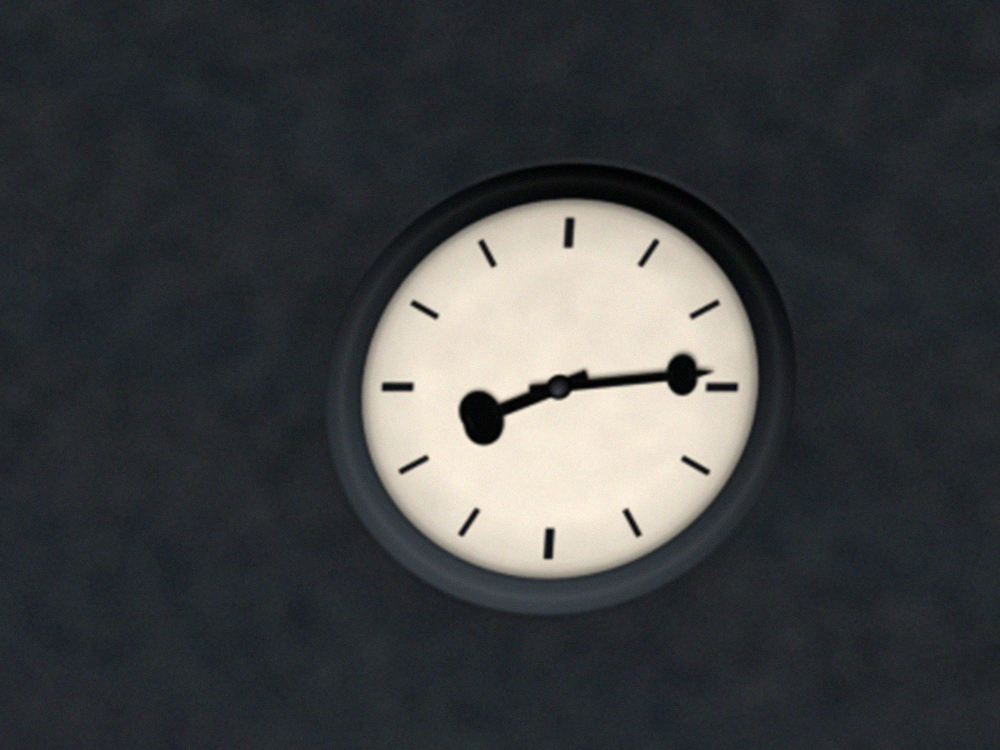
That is 8 h 14 min
